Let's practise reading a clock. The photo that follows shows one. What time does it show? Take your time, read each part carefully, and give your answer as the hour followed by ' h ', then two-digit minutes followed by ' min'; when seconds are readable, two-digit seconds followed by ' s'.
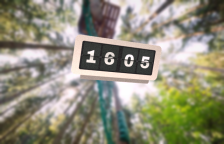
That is 16 h 05 min
